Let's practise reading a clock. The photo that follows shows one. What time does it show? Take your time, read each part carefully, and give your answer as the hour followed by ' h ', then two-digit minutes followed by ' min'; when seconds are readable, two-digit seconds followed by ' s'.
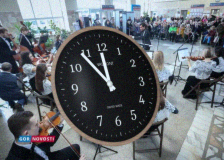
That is 11 h 54 min
